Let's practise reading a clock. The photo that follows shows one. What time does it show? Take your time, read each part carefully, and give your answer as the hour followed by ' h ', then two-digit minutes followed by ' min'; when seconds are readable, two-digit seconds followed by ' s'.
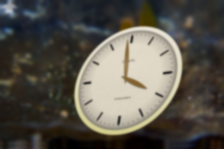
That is 3 h 59 min
